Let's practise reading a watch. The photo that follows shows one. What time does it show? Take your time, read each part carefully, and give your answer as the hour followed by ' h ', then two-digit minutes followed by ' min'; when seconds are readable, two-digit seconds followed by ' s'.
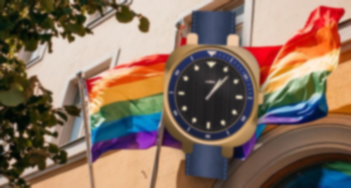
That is 1 h 07 min
